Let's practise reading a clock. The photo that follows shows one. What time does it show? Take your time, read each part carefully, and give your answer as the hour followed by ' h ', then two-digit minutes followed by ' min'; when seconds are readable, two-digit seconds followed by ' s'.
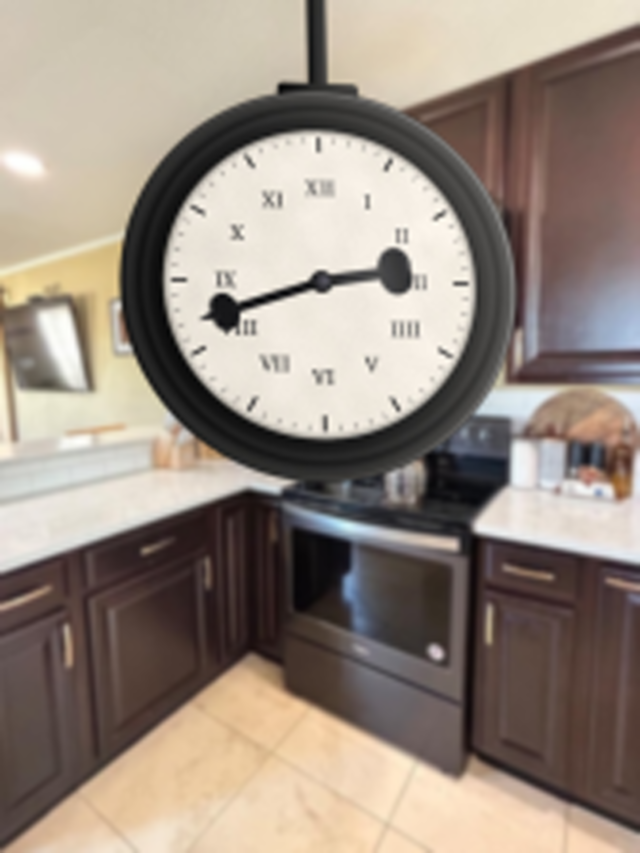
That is 2 h 42 min
